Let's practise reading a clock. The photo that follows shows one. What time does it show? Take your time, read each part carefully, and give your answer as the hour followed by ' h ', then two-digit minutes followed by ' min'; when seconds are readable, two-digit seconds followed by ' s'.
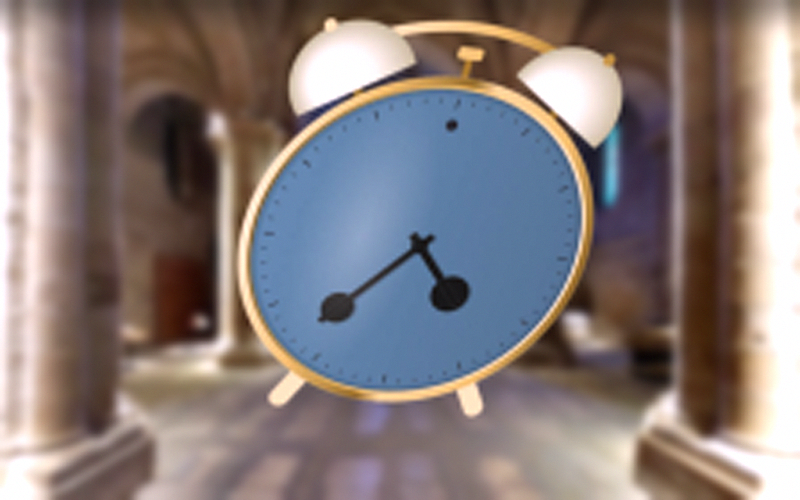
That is 4 h 37 min
